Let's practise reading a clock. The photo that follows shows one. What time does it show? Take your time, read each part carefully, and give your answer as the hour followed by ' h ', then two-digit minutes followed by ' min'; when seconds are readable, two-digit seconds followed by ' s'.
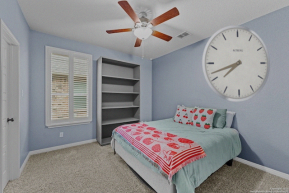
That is 7 h 42 min
